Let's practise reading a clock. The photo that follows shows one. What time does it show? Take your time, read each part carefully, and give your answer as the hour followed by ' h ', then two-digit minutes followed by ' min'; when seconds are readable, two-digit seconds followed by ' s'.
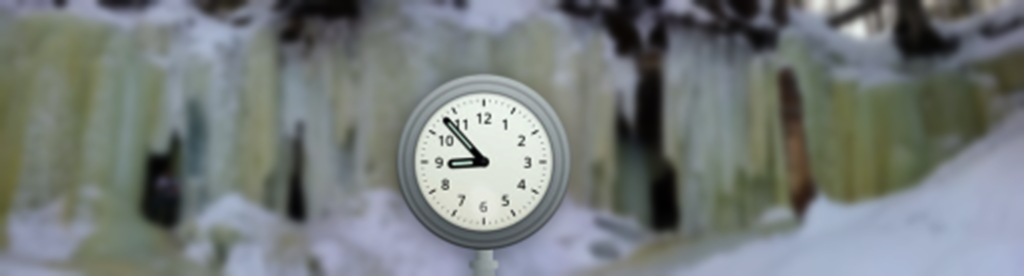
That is 8 h 53 min
